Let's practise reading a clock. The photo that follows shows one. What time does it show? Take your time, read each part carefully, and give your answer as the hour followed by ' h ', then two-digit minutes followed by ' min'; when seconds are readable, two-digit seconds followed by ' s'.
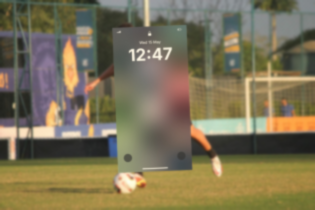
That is 12 h 47 min
